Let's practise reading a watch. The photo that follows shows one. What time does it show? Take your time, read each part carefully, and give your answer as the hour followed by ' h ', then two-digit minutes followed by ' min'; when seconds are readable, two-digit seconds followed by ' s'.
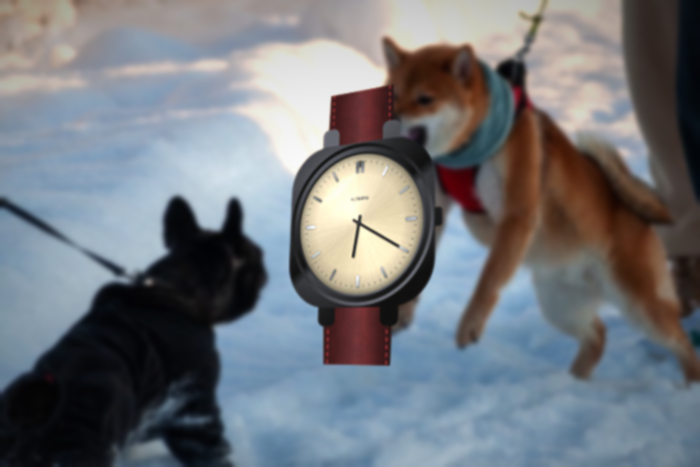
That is 6 h 20 min
